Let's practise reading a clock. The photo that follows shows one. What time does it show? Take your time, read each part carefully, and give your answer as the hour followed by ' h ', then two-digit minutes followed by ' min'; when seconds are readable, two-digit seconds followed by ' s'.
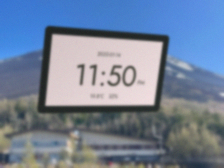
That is 11 h 50 min
